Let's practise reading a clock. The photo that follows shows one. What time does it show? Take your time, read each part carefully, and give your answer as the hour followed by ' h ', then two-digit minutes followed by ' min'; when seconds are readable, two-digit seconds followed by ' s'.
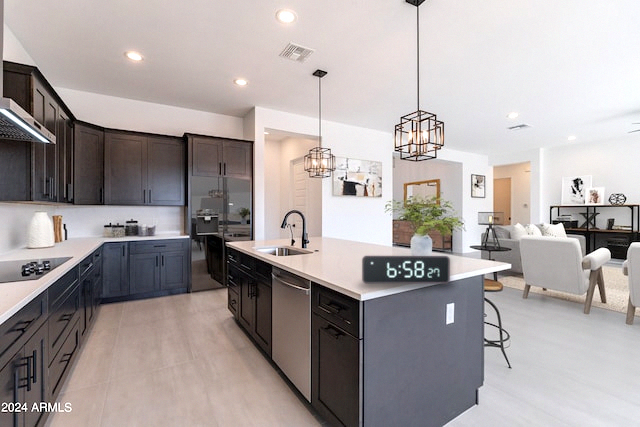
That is 6 h 58 min 27 s
